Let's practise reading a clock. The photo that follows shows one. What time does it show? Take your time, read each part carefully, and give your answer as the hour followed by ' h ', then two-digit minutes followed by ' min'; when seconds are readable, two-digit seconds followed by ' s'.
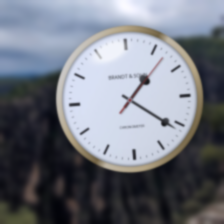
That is 1 h 21 min 07 s
